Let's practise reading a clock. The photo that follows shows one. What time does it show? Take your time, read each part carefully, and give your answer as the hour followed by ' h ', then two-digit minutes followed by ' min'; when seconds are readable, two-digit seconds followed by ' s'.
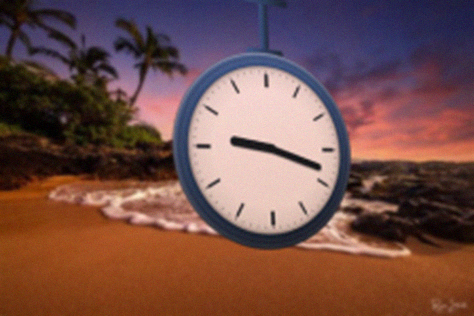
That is 9 h 18 min
